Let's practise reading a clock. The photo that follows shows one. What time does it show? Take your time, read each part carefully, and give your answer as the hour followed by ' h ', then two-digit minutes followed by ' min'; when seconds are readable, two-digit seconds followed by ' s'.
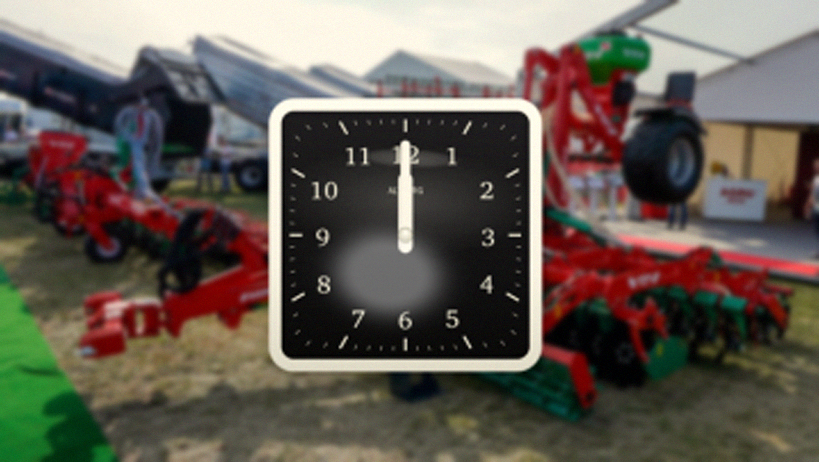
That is 12 h 00 min
